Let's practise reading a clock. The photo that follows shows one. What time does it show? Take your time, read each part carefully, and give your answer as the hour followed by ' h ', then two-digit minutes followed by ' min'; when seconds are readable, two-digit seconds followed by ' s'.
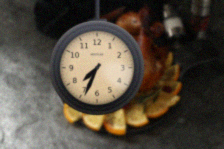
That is 7 h 34 min
